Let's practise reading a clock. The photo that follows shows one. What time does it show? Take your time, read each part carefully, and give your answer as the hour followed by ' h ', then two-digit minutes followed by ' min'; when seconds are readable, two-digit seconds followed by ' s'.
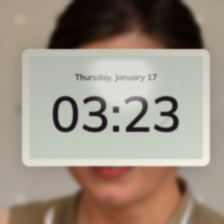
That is 3 h 23 min
